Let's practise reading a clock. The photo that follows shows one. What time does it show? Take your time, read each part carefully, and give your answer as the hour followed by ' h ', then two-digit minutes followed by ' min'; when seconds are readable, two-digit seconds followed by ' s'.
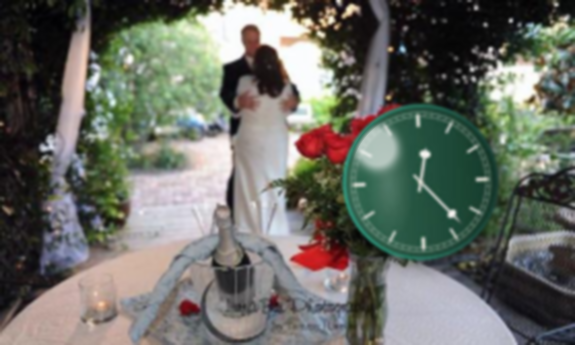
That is 12 h 23 min
